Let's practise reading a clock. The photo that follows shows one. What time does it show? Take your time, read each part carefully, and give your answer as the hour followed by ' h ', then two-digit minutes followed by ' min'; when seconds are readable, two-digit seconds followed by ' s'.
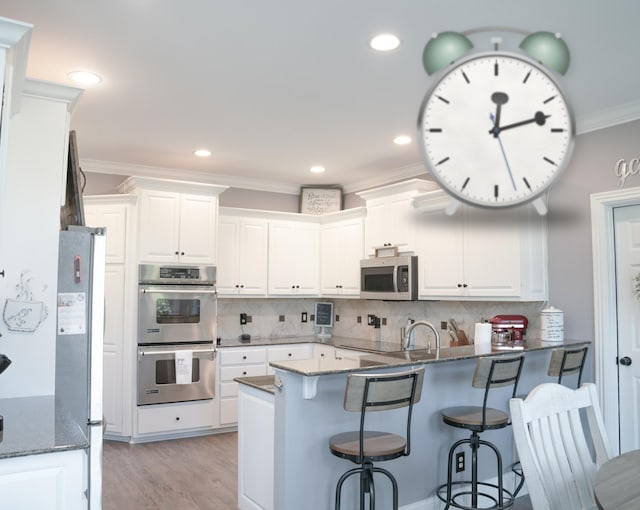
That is 12 h 12 min 27 s
